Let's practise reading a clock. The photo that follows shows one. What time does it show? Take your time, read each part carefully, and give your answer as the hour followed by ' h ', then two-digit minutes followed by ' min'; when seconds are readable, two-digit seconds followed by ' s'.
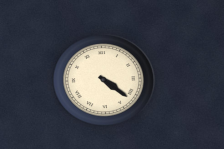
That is 4 h 22 min
